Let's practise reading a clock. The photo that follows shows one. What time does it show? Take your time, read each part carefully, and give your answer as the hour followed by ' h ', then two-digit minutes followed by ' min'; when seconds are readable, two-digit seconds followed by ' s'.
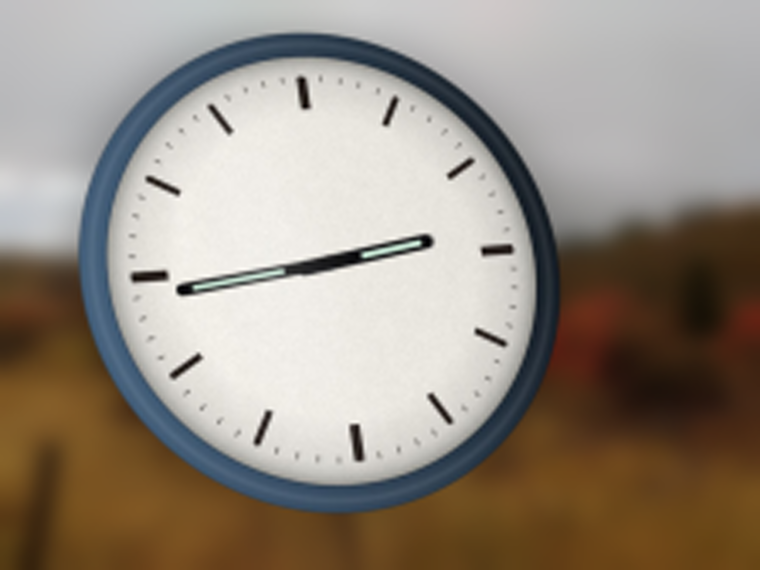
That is 2 h 44 min
